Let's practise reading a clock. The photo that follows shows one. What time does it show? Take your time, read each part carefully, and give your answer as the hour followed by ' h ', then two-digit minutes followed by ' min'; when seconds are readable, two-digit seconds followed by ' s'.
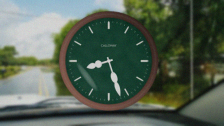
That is 8 h 27 min
